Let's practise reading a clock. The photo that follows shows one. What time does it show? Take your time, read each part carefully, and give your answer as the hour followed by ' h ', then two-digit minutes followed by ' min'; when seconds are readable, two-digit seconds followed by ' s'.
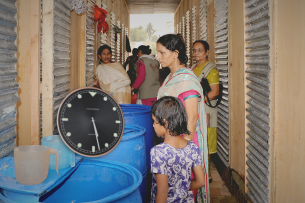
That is 5 h 28 min
